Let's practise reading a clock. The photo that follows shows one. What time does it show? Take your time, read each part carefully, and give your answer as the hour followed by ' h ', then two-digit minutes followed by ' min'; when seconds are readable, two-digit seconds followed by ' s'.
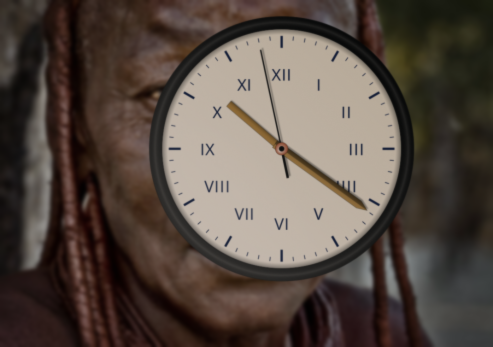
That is 10 h 20 min 58 s
